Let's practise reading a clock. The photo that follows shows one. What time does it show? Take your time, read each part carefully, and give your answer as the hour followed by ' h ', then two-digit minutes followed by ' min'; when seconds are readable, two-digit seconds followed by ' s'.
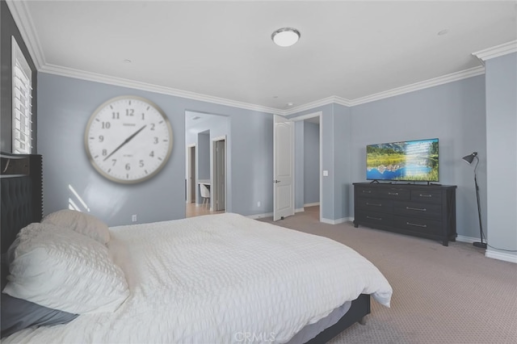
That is 1 h 38 min
